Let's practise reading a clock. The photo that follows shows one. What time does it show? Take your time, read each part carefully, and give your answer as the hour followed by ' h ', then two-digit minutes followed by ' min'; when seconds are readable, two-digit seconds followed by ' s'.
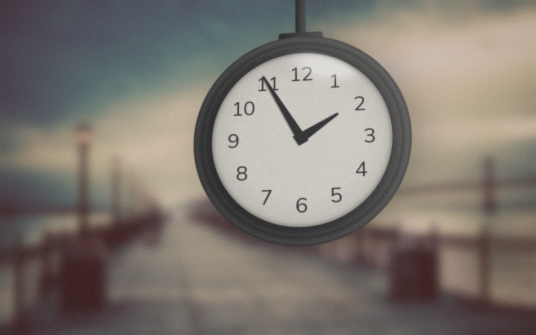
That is 1 h 55 min
